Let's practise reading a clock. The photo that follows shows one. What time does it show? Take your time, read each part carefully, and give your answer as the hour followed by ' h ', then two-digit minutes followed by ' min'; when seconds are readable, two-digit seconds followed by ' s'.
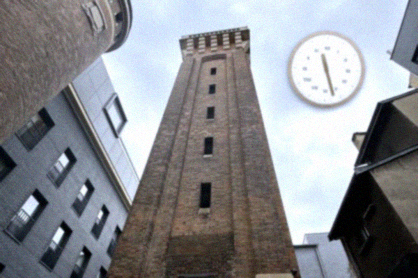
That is 11 h 27 min
